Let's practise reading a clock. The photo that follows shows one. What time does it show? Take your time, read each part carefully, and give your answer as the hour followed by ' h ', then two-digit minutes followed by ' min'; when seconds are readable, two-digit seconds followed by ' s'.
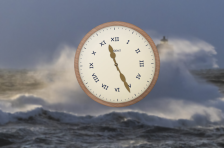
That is 11 h 26 min
